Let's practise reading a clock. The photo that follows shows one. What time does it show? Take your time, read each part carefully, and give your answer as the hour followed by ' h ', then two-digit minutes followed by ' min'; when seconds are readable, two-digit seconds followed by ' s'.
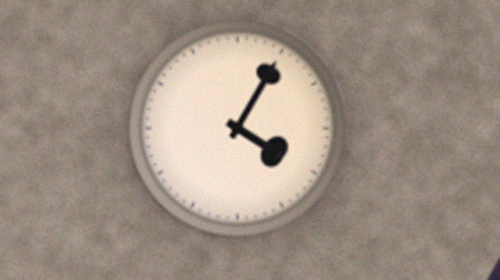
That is 4 h 05 min
